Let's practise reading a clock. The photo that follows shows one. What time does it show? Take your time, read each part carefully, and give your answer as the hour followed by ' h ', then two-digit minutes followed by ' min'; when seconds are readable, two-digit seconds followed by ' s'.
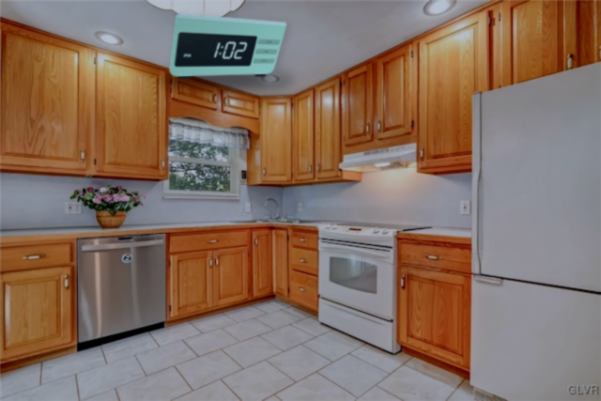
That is 1 h 02 min
